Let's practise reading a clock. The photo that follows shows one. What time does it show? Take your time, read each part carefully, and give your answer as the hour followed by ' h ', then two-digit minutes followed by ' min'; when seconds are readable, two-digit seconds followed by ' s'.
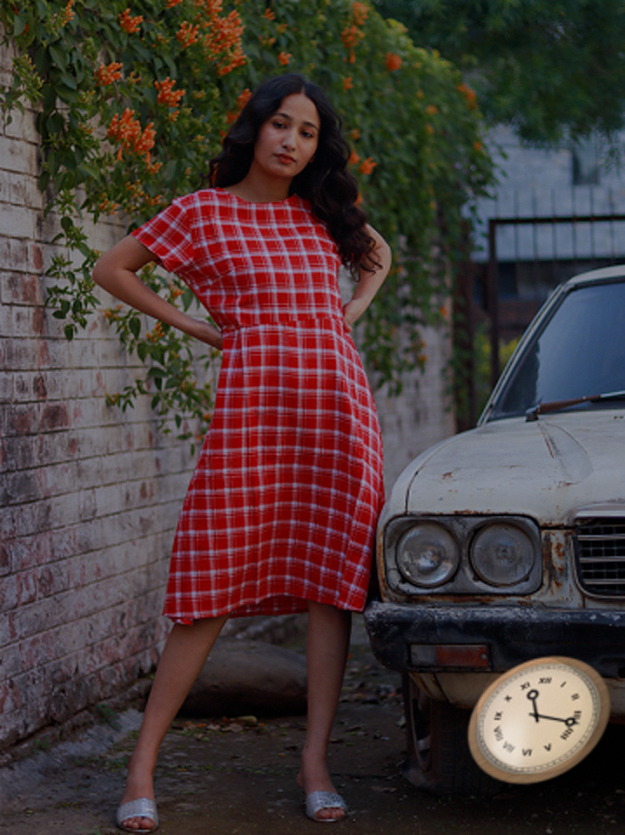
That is 11 h 17 min
